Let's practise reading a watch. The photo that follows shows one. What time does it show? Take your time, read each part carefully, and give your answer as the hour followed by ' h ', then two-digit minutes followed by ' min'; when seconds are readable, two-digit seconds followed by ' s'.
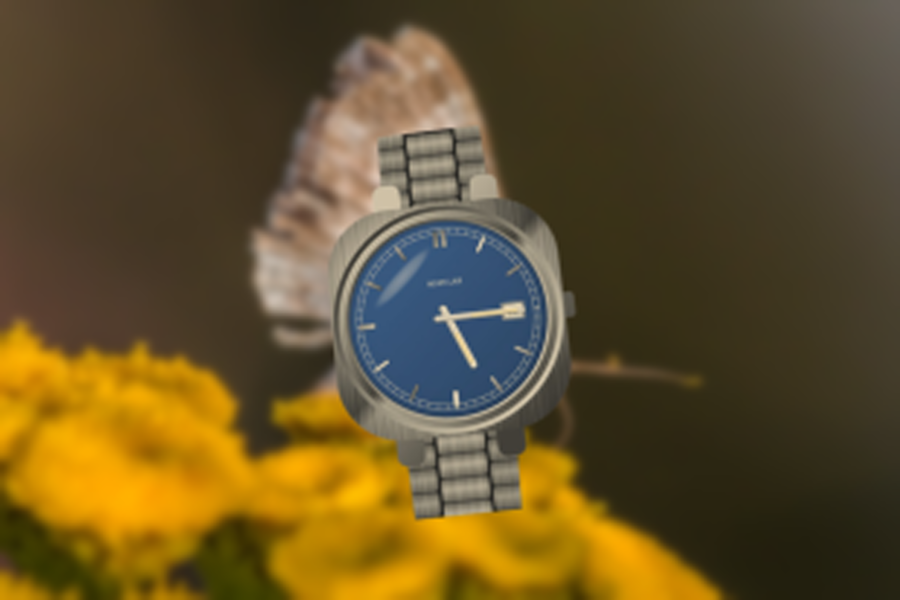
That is 5 h 15 min
